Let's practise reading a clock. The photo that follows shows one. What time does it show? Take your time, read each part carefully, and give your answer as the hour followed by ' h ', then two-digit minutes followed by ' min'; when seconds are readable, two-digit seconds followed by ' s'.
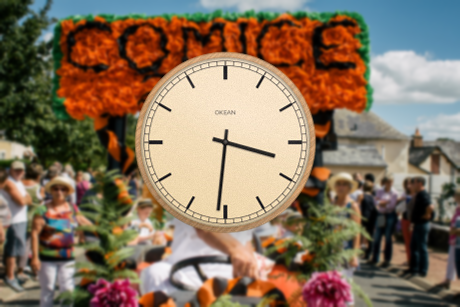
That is 3 h 31 min
